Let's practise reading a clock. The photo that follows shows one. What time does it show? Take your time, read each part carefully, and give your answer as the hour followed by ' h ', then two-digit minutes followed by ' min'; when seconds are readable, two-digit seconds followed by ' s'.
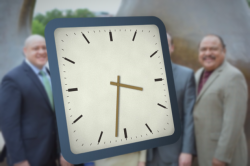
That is 3 h 32 min
